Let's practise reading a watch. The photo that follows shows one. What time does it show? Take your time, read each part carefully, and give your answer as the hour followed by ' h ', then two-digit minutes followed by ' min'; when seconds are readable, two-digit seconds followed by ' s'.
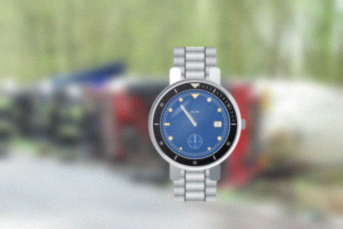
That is 10 h 54 min
